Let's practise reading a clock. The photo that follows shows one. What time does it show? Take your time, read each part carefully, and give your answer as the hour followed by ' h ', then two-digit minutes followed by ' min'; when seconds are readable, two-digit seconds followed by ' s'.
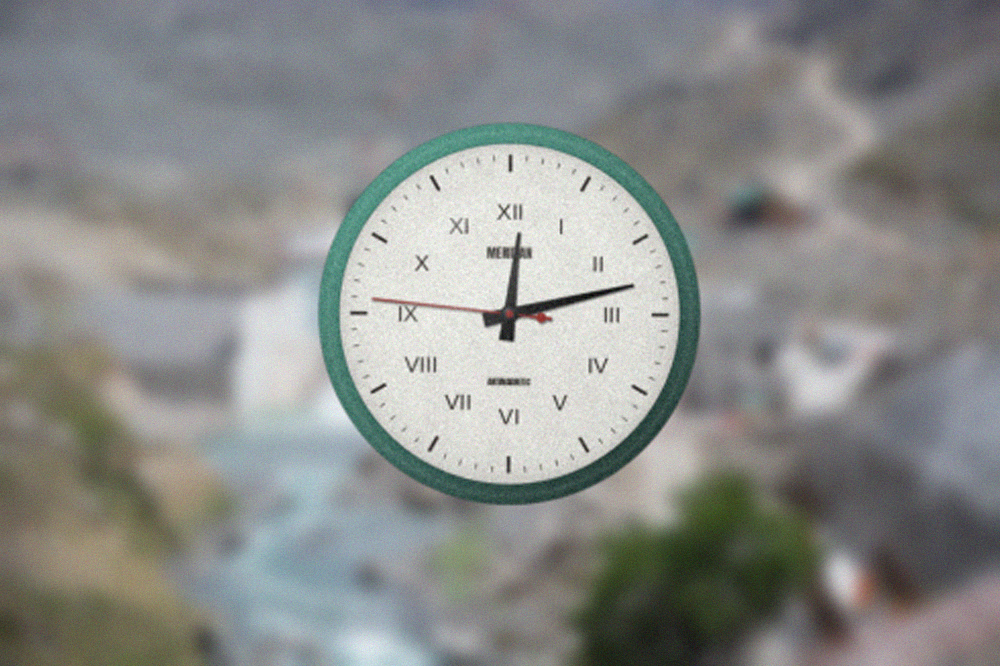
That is 12 h 12 min 46 s
